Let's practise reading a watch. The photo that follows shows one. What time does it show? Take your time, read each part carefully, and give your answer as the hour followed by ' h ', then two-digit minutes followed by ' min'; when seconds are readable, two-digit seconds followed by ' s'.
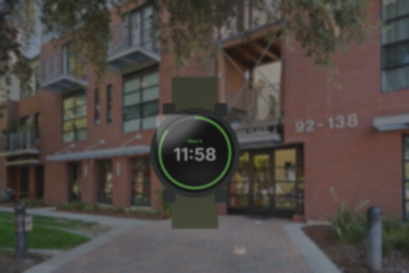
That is 11 h 58 min
